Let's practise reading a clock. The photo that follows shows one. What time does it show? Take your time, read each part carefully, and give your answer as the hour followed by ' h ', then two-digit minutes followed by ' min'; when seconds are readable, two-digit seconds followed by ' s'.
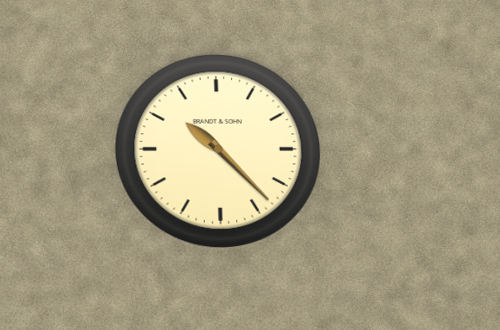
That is 10 h 23 min
